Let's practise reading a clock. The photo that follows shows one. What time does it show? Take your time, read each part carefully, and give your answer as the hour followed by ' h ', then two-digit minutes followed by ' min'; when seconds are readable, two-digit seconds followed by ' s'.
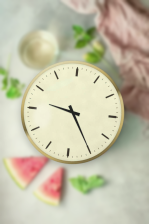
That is 9 h 25 min
